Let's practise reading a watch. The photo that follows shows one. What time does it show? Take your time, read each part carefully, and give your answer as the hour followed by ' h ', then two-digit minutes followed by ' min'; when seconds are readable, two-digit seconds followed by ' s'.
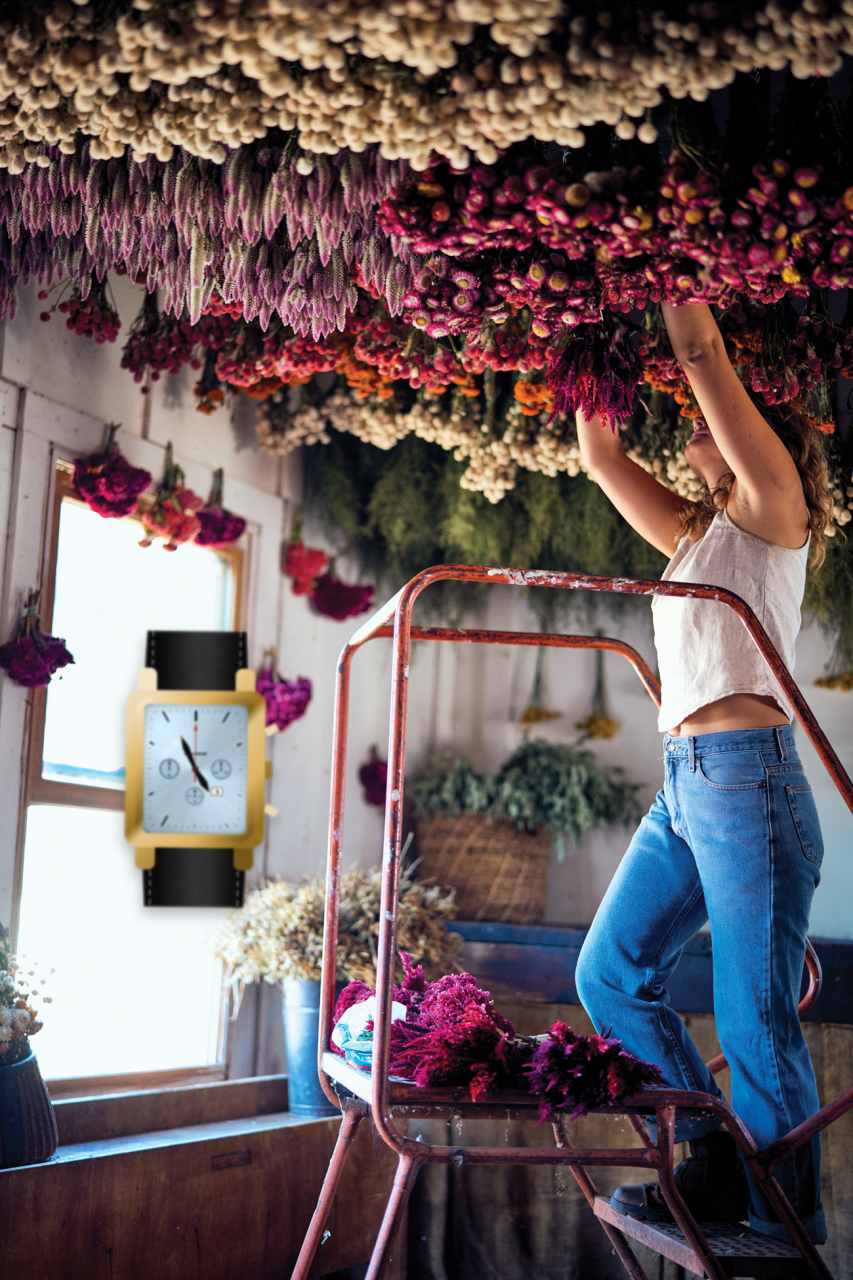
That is 4 h 56 min
